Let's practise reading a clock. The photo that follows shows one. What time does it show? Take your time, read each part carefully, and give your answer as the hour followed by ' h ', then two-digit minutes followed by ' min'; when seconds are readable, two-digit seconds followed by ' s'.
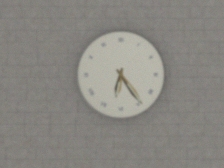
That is 6 h 24 min
